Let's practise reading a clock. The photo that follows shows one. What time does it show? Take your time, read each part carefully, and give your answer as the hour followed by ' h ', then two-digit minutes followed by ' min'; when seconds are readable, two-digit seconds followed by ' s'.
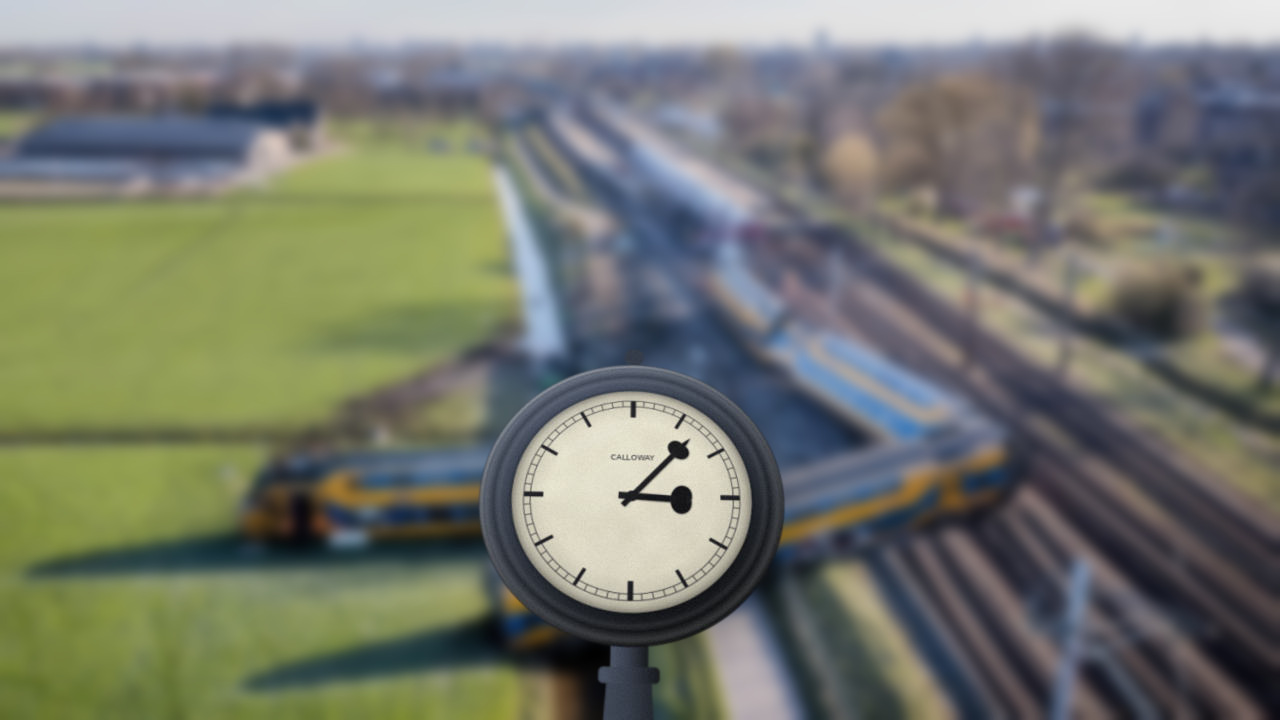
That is 3 h 07 min
